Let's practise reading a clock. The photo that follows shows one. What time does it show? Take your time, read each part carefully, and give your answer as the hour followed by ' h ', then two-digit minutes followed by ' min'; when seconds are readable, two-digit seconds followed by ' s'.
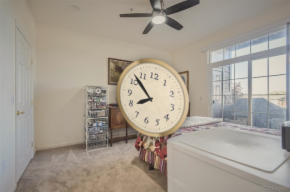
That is 7 h 52 min
